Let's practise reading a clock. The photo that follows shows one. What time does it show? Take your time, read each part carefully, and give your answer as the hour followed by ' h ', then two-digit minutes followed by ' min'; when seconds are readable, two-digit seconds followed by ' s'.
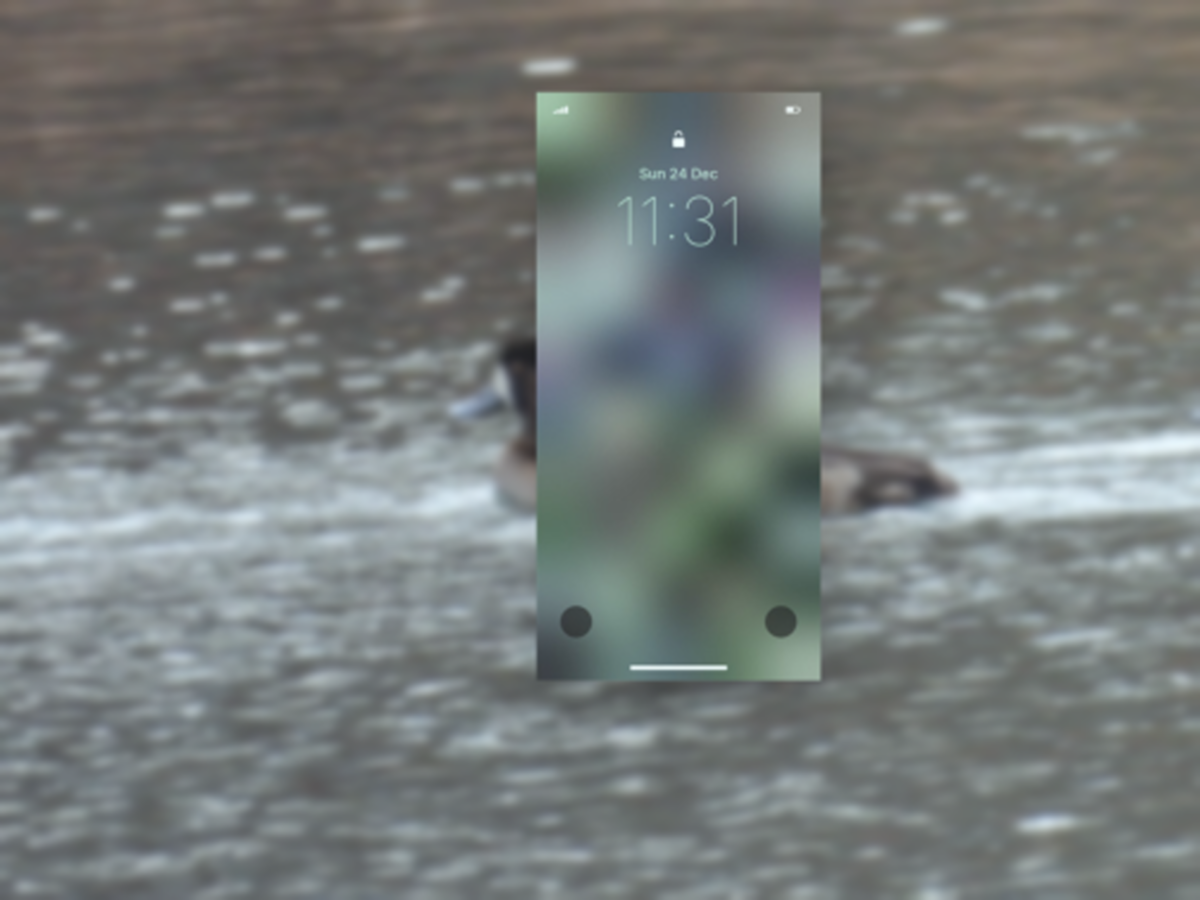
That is 11 h 31 min
